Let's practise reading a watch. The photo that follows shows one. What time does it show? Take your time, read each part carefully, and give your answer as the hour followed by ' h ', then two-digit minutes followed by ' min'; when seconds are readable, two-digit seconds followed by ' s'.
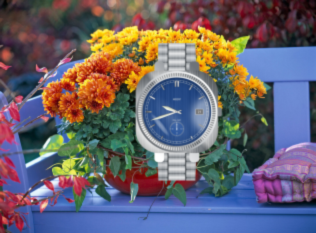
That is 9 h 42 min
